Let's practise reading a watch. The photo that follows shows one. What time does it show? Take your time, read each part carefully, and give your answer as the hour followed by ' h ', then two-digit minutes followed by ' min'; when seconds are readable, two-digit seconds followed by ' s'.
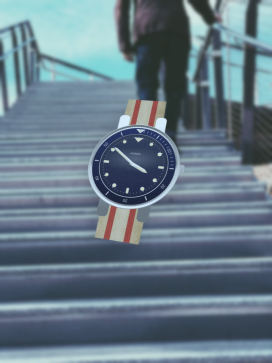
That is 3 h 51 min
